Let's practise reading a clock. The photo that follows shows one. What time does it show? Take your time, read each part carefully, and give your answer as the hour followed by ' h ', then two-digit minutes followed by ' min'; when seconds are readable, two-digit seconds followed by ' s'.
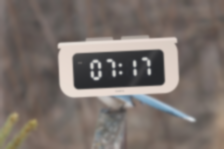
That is 7 h 17 min
